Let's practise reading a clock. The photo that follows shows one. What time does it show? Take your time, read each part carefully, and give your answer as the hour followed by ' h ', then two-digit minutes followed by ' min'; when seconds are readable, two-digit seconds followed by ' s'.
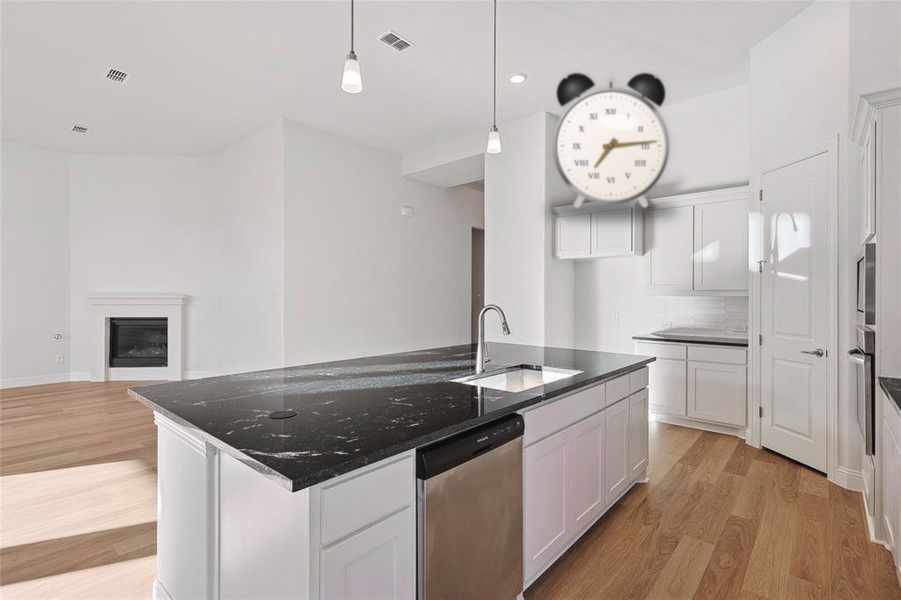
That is 7 h 14 min
